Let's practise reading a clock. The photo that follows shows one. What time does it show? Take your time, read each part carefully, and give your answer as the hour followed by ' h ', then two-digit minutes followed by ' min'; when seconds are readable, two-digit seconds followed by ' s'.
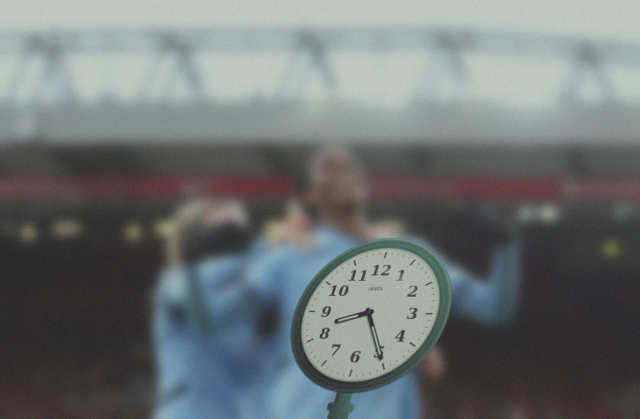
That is 8 h 25 min
